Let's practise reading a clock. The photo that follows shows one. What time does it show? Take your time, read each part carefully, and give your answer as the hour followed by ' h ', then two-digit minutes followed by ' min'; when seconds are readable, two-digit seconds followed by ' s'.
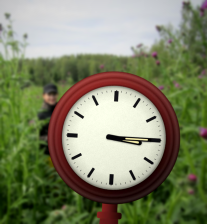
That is 3 h 15 min
